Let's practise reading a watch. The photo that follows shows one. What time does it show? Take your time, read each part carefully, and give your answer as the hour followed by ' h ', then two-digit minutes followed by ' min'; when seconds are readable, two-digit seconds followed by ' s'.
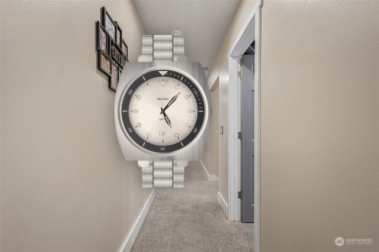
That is 5 h 07 min
